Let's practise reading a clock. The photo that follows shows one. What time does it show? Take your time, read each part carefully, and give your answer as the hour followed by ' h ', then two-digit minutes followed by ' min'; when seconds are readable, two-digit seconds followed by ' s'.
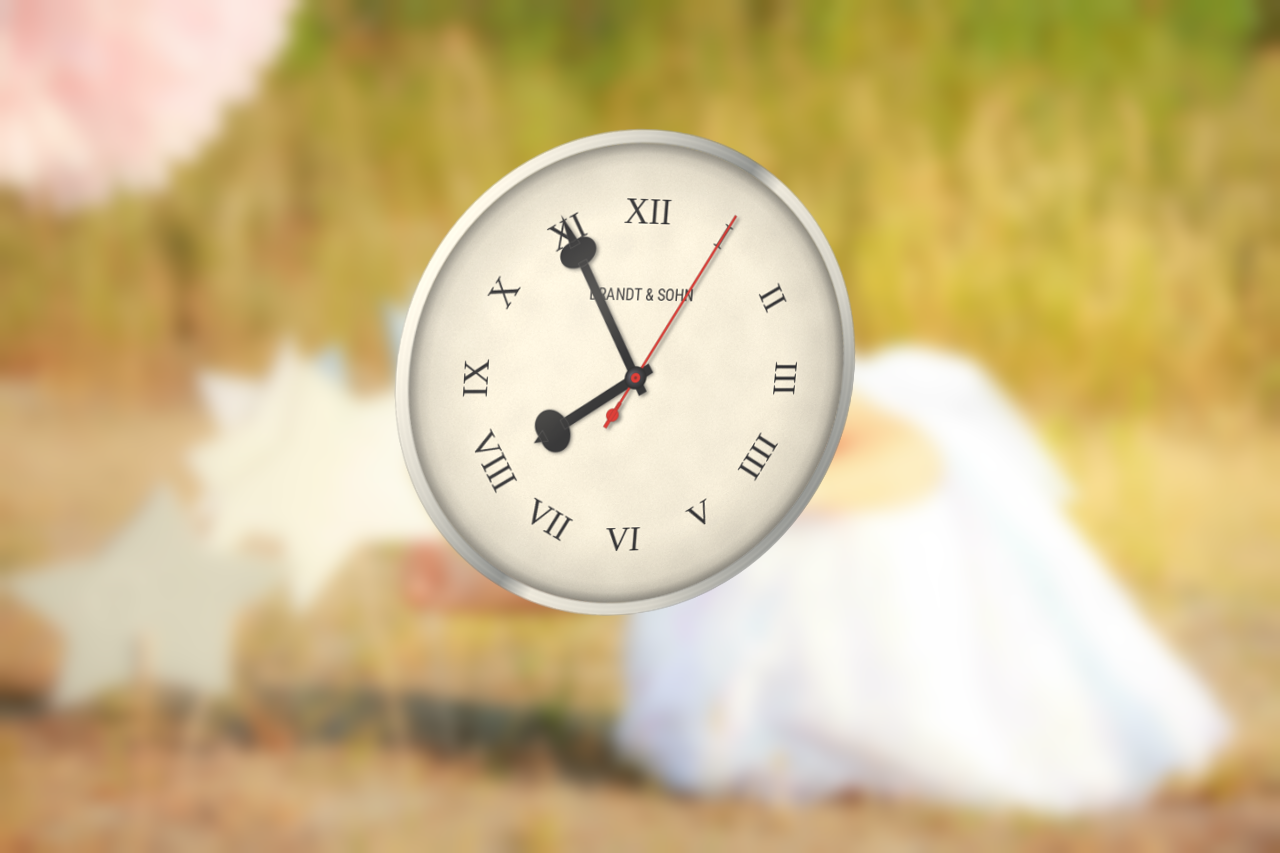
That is 7 h 55 min 05 s
